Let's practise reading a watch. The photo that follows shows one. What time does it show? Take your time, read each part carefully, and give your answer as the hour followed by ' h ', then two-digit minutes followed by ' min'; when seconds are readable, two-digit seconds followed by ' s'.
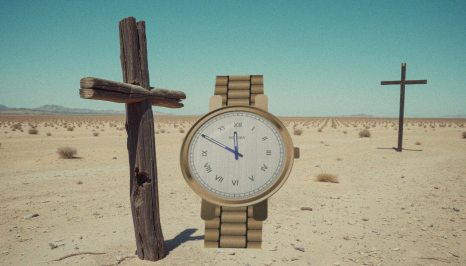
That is 11 h 50 min
